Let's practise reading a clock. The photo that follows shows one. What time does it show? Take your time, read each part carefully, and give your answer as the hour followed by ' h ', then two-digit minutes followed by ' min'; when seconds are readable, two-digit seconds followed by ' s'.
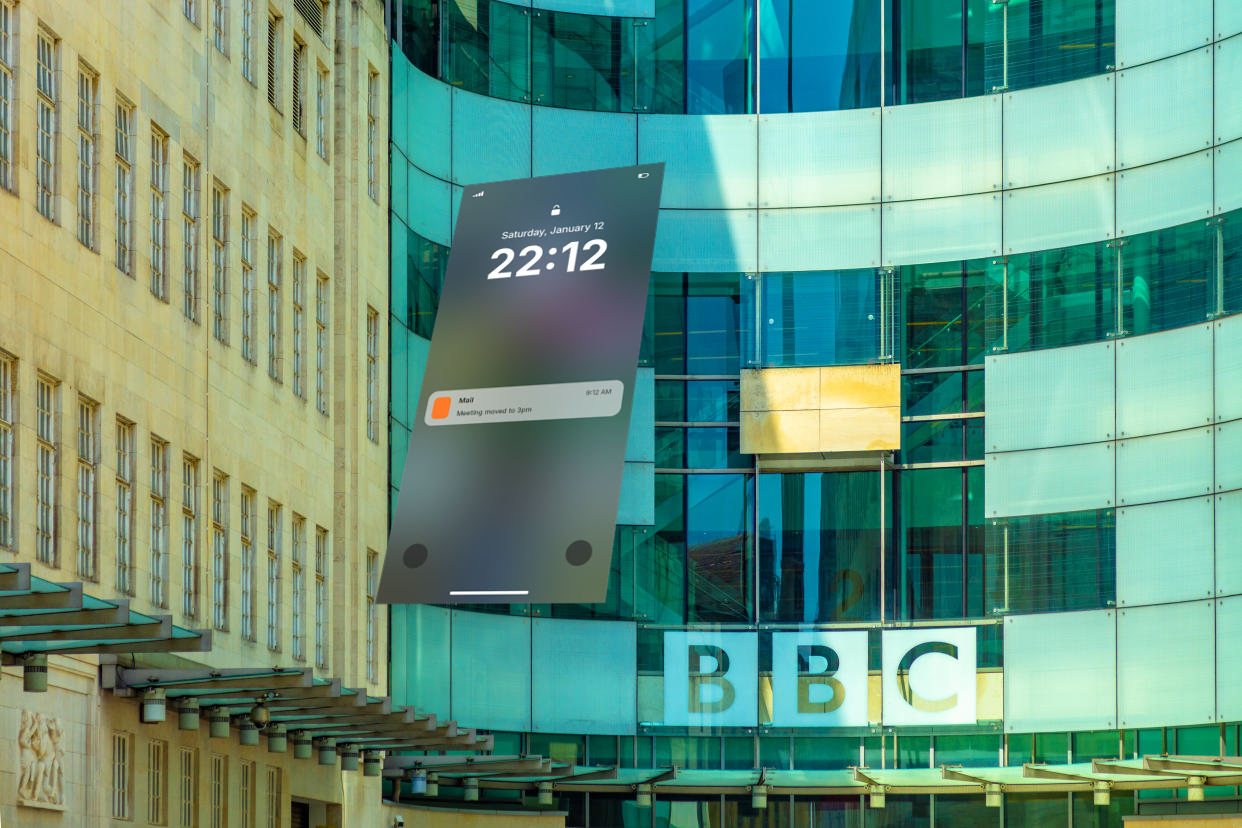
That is 22 h 12 min
